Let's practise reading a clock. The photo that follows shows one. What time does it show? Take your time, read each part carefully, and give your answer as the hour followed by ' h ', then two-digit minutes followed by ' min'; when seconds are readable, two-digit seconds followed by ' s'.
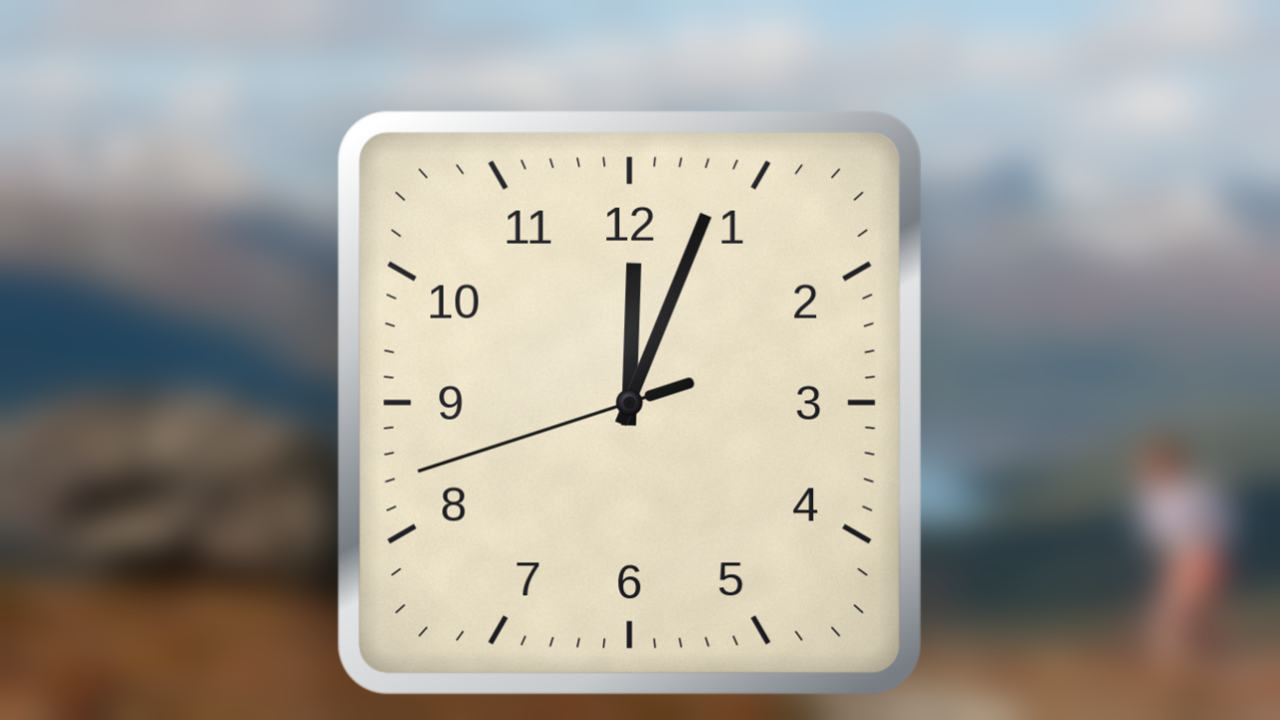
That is 12 h 03 min 42 s
